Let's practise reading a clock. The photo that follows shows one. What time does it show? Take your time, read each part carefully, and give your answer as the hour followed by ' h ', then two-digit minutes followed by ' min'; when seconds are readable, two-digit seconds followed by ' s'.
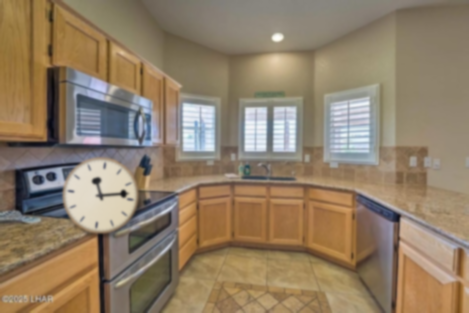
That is 11 h 13 min
